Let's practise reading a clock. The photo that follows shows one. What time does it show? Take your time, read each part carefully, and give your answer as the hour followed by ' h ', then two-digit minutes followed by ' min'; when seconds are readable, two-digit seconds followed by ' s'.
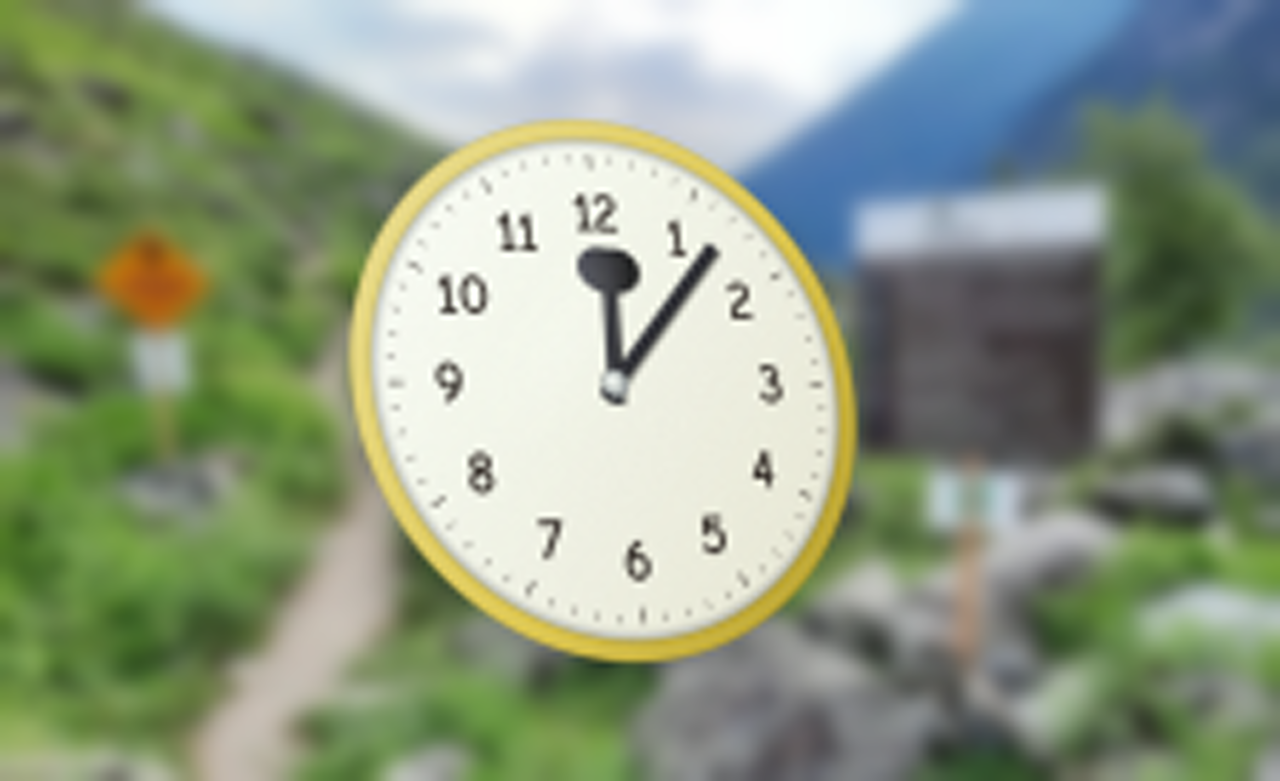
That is 12 h 07 min
